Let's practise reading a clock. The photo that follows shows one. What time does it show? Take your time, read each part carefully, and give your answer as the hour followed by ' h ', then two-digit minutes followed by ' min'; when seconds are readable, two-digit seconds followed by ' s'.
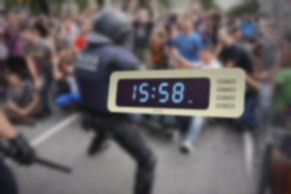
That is 15 h 58 min
